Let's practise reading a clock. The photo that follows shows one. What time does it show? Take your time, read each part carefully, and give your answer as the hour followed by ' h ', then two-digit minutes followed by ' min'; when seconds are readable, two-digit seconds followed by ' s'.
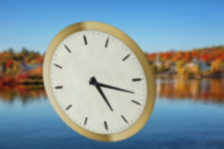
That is 5 h 18 min
